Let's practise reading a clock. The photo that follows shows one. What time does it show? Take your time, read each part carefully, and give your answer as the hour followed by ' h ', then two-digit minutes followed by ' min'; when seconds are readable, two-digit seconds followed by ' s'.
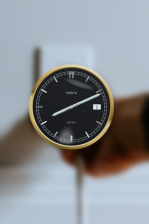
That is 8 h 11 min
